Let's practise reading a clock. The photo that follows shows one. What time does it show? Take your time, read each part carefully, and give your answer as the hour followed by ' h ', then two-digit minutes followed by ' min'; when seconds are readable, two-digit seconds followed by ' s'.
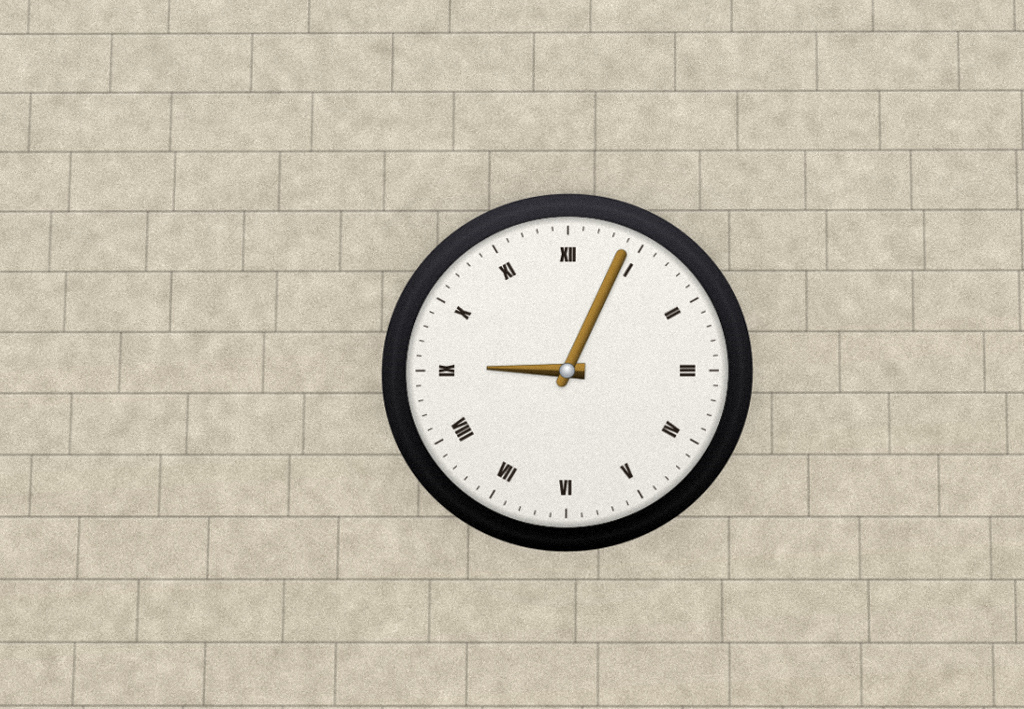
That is 9 h 04 min
